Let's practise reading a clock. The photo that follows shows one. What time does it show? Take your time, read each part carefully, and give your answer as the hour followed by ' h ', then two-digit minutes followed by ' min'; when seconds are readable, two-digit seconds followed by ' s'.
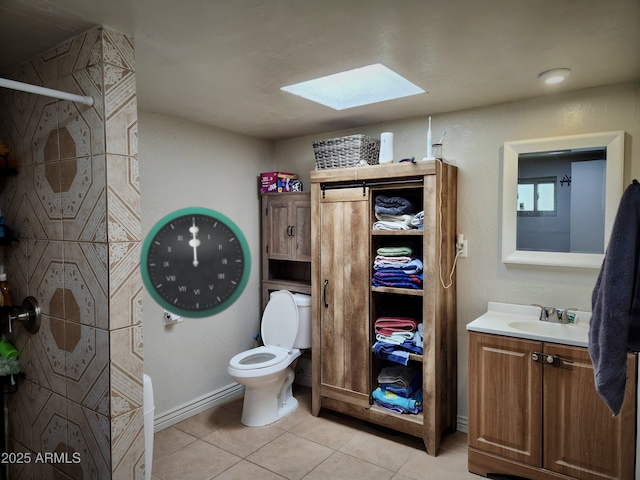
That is 12 h 00 min
